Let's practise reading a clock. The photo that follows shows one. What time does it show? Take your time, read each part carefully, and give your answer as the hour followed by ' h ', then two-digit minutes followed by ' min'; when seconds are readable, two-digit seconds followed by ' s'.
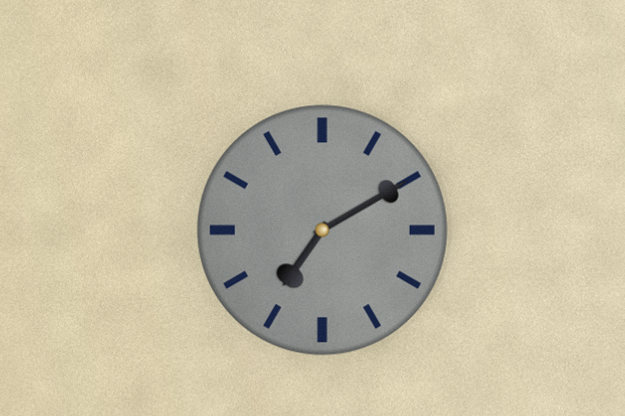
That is 7 h 10 min
